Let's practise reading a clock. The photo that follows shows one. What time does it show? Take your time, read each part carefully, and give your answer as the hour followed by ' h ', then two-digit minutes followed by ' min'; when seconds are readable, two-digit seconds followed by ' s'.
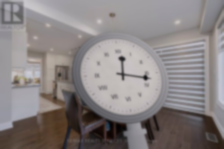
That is 12 h 17 min
